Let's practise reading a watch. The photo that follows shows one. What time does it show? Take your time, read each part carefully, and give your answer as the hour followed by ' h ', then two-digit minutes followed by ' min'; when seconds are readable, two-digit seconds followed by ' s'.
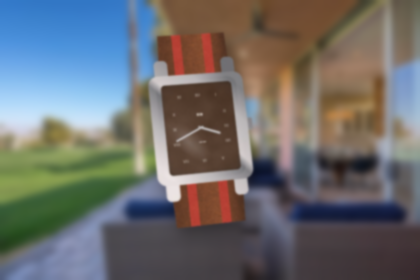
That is 3 h 41 min
